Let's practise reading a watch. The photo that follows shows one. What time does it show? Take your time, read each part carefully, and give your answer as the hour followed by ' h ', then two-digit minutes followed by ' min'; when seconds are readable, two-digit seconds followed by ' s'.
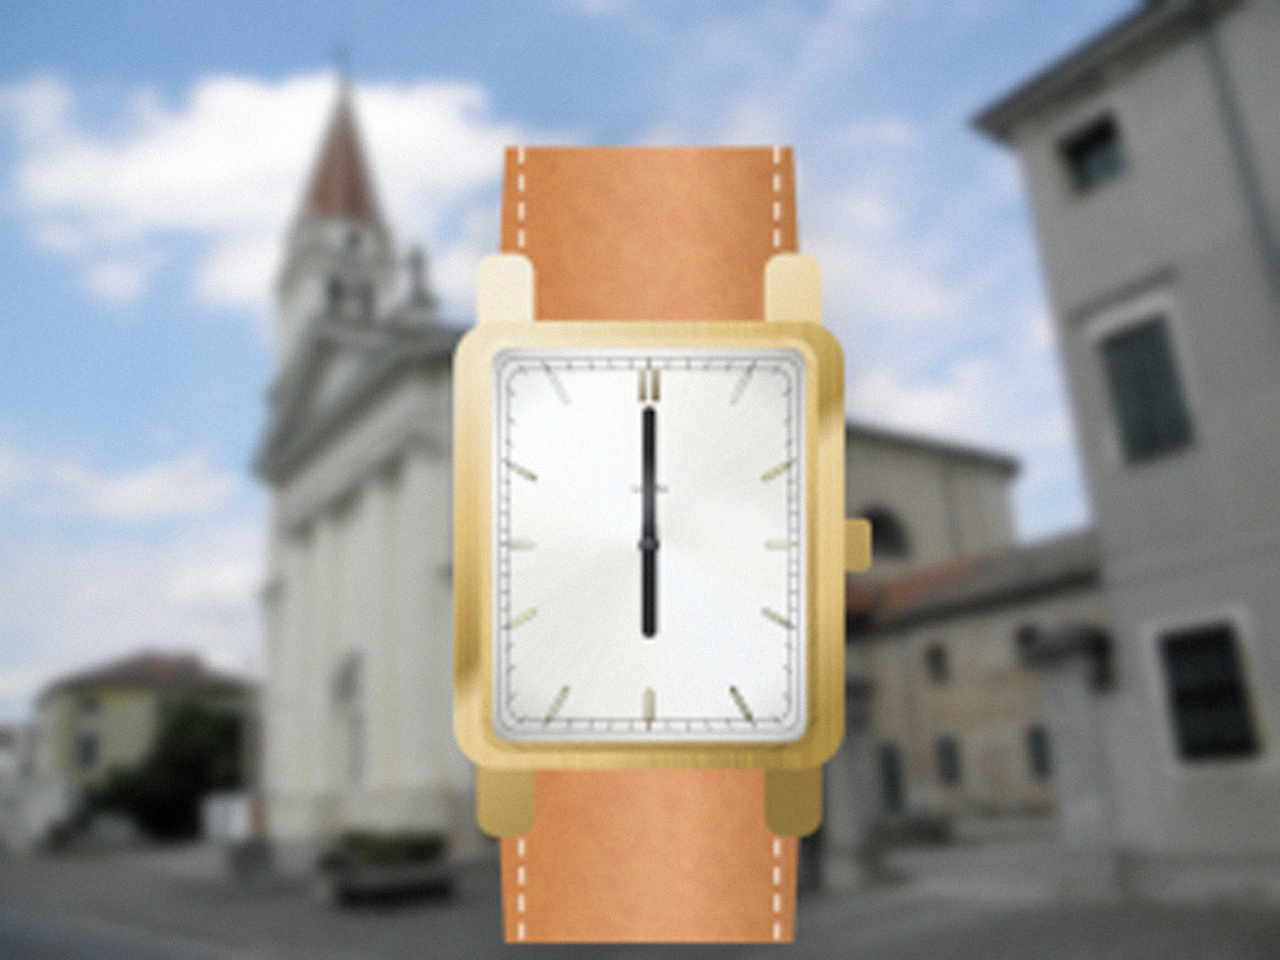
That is 6 h 00 min
